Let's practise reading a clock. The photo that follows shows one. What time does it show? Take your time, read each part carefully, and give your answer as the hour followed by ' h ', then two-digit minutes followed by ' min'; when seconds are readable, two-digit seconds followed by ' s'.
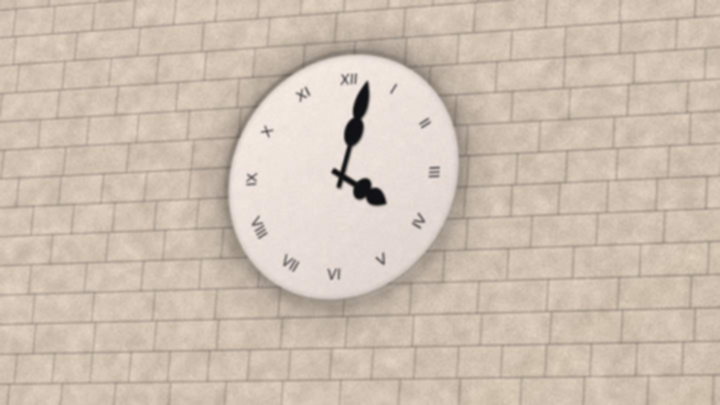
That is 4 h 02 min
